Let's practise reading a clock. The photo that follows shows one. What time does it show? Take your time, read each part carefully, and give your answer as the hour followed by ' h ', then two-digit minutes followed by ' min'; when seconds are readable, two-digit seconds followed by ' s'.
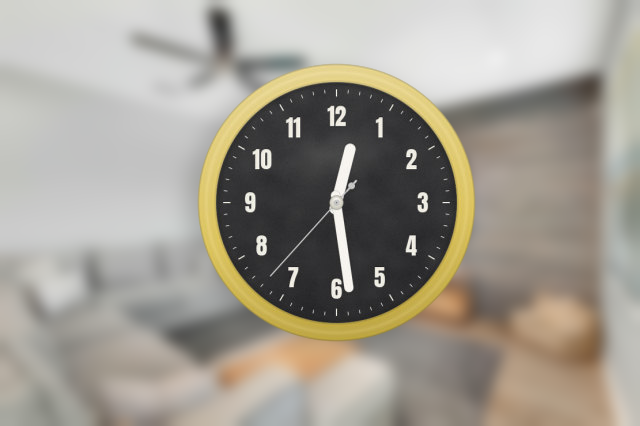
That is 12 h 28 min 37 s
